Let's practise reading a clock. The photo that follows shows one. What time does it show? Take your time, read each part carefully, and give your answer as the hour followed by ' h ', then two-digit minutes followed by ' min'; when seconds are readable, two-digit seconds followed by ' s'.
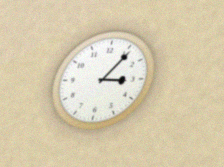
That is 3 h 06 min
